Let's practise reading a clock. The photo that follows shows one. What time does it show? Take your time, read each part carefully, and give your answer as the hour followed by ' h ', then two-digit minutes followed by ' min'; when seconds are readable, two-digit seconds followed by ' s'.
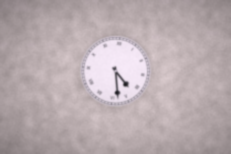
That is 4 h 28 min
